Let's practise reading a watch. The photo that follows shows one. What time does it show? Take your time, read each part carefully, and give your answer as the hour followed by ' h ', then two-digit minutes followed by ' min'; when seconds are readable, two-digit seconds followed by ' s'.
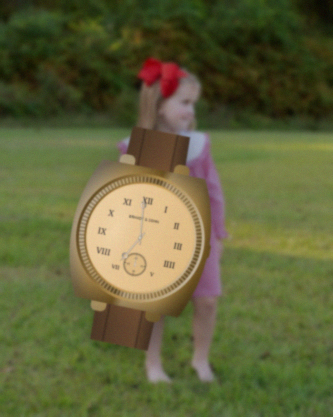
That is 6 h 59 min
